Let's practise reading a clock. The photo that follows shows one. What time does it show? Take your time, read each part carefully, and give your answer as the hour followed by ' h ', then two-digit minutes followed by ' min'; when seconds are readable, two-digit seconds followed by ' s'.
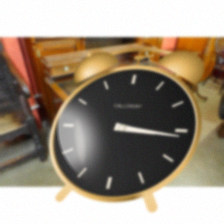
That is 3 h 16 min
